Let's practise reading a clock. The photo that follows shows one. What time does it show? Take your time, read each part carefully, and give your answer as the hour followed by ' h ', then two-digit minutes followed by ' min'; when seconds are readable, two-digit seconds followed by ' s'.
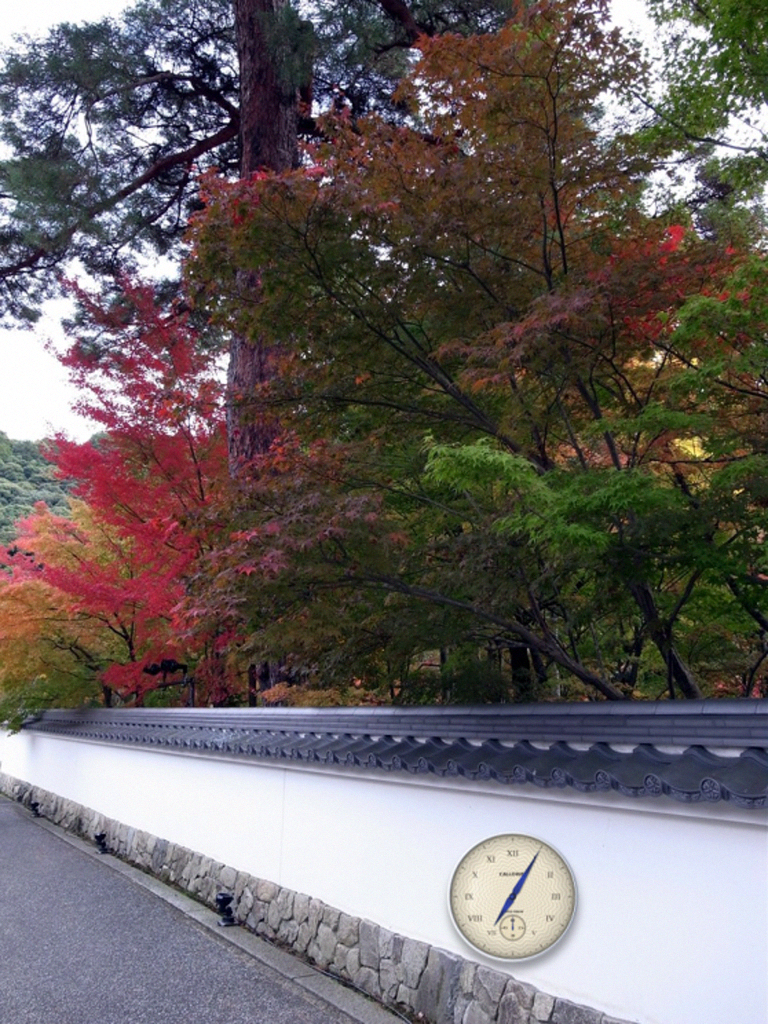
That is 7 h 05 min
